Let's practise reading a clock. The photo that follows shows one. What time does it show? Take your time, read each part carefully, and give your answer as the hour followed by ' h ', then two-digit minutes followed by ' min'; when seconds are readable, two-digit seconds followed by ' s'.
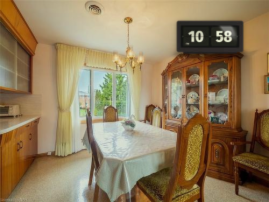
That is 10 h 58 min
